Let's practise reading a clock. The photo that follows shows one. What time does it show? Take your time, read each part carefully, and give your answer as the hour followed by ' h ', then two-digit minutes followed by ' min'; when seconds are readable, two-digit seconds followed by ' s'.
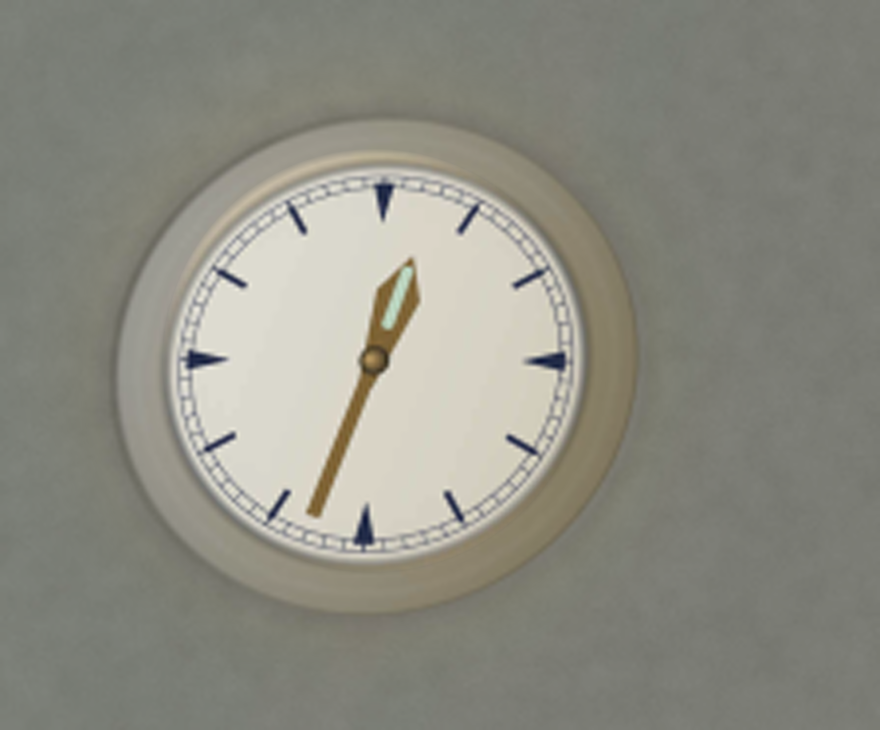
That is 12 h 33 min
